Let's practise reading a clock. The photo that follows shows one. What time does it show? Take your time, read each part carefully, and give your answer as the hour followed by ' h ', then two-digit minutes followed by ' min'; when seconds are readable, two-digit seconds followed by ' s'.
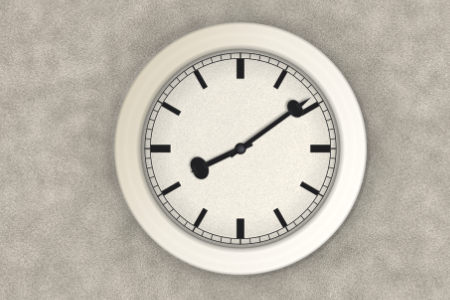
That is 8 h 09 min
